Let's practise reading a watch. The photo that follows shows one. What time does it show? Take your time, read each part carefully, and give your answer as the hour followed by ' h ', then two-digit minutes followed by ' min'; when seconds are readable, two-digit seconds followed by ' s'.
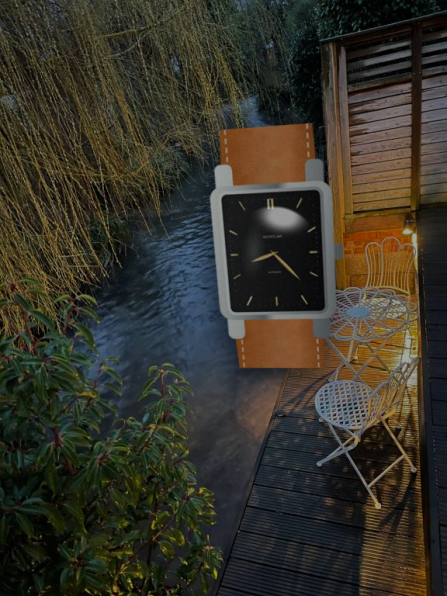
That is 8 h 23 min
